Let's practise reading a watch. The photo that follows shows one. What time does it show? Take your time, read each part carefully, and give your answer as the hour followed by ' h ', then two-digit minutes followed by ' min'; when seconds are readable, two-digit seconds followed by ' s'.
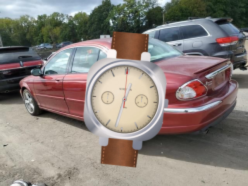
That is 12 h 32 min
